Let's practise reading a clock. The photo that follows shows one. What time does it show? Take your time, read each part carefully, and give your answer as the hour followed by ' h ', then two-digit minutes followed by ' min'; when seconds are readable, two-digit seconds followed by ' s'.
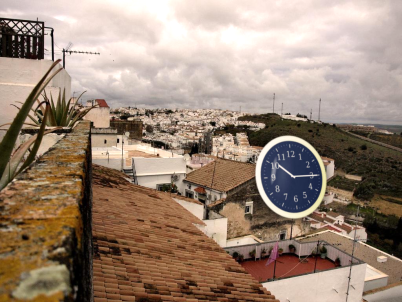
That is 10 h 15 min
